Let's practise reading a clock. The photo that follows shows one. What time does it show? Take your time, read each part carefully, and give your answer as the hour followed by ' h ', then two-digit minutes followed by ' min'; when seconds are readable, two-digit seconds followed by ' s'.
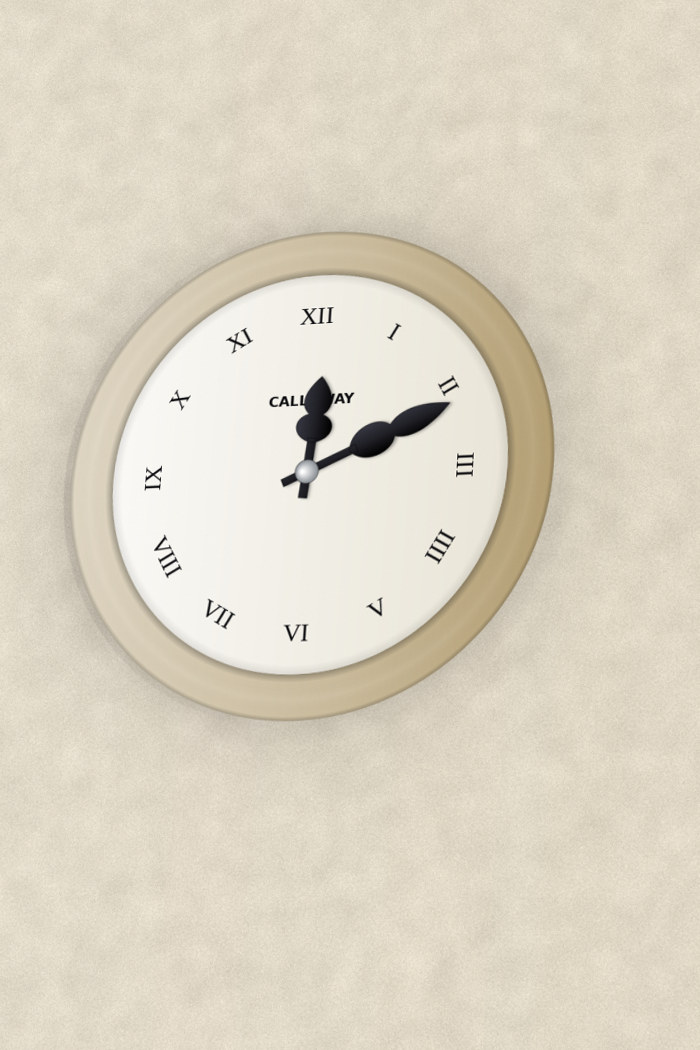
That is 12 h 11 min
